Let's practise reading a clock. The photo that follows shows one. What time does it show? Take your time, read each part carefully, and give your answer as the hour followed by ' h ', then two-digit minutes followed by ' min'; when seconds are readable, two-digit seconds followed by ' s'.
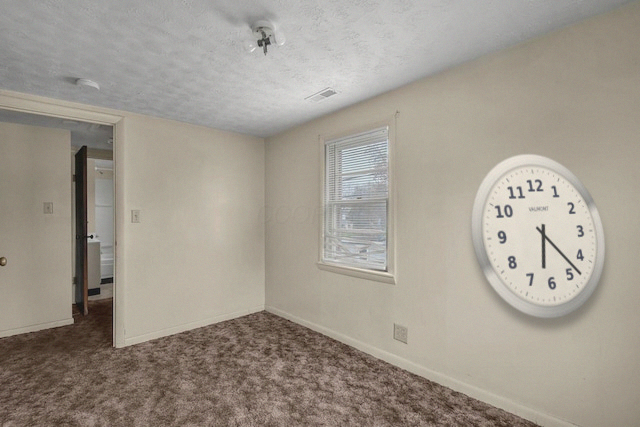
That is 6 h 23 min
